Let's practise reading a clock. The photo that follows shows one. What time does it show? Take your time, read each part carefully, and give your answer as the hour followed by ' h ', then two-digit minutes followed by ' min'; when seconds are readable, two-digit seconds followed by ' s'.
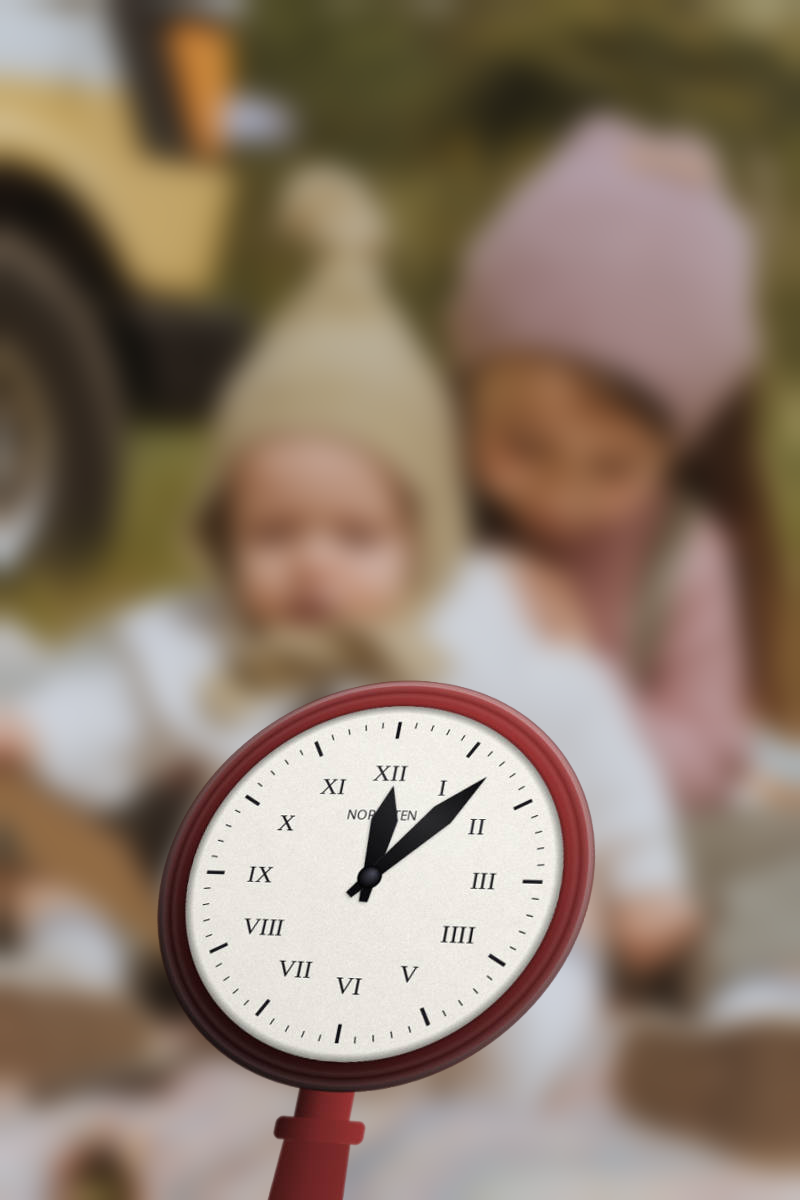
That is 12 h 07 min
